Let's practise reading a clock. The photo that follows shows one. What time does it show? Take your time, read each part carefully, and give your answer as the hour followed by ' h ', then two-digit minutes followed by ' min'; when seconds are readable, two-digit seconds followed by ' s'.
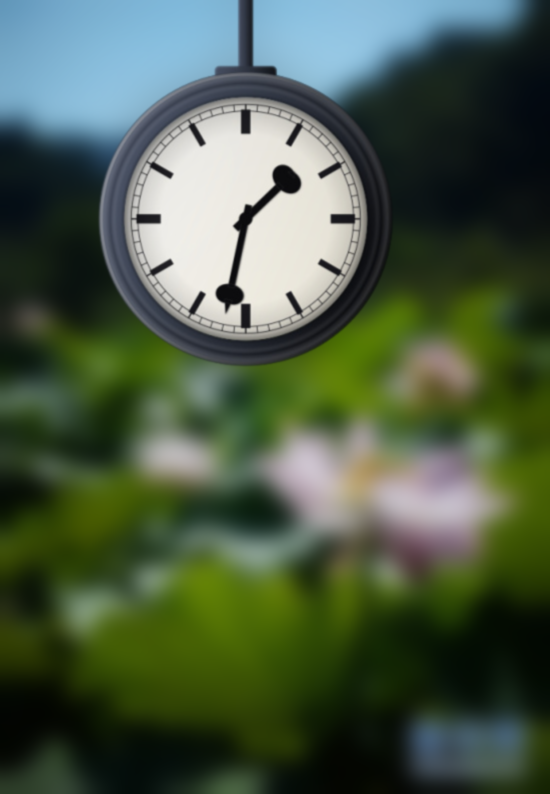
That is 1 h 32 min
